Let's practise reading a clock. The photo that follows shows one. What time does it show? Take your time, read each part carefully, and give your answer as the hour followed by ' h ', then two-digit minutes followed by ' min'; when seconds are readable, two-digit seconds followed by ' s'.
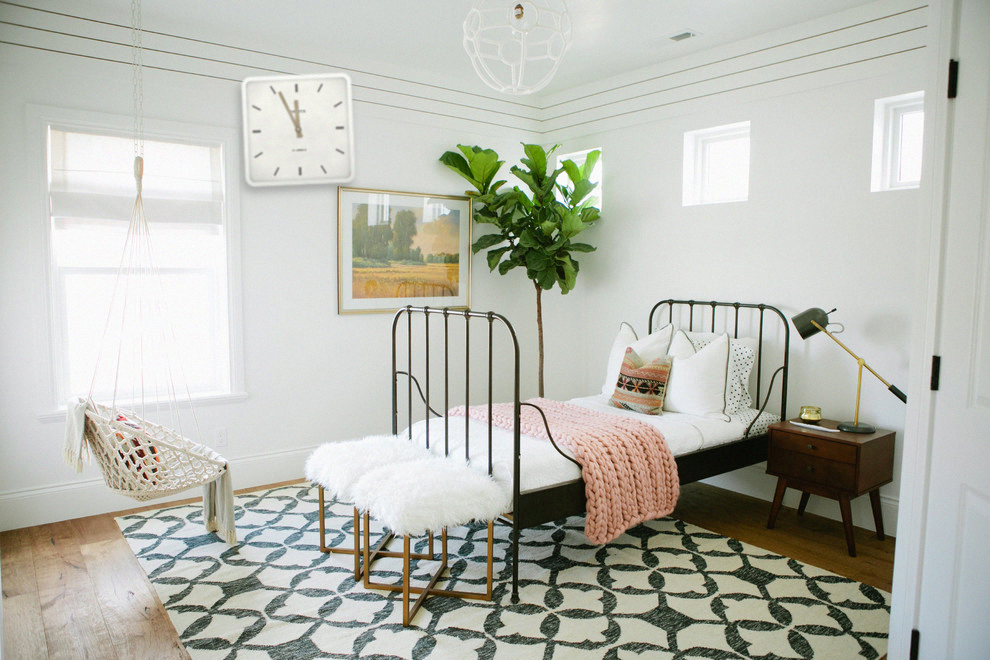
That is 11 h 56 min
